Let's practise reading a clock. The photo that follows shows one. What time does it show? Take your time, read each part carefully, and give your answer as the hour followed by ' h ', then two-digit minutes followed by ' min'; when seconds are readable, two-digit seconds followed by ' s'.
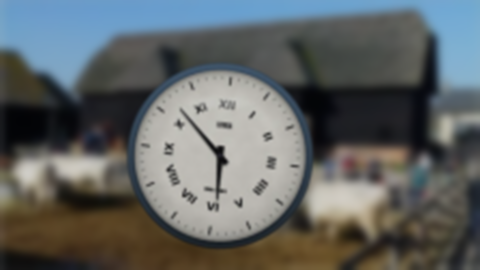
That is 5 h 52 min
